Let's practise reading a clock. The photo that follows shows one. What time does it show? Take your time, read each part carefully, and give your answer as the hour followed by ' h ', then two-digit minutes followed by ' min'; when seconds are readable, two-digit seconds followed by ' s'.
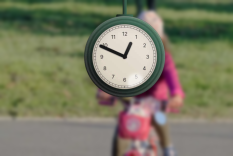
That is 12 h 49 min
